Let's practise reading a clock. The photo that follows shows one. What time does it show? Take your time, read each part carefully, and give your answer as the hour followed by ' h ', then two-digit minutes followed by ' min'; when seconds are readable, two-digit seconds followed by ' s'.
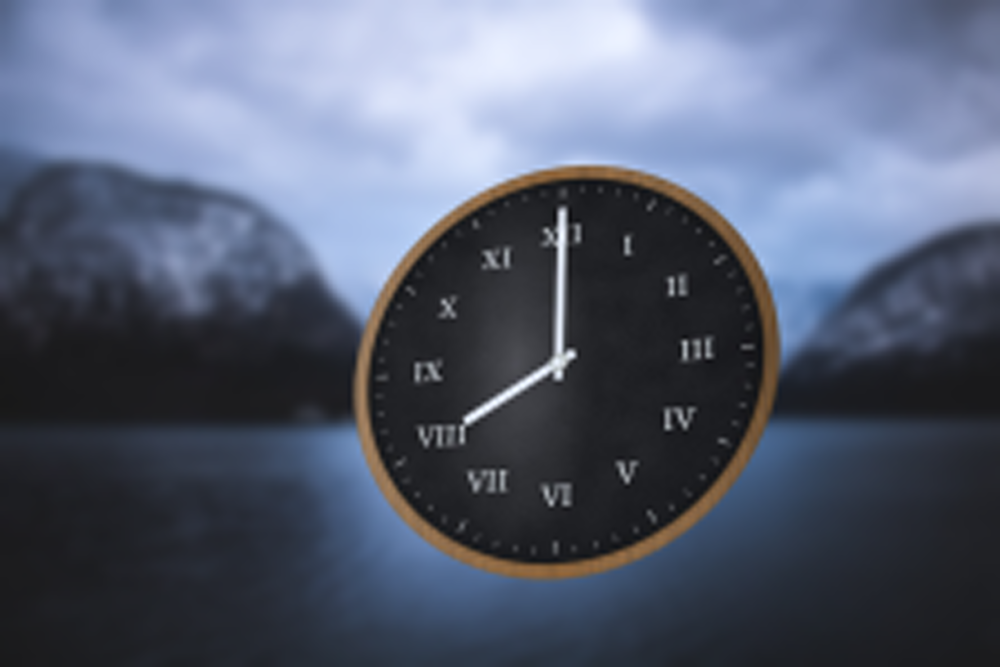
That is 8 h 00 min
